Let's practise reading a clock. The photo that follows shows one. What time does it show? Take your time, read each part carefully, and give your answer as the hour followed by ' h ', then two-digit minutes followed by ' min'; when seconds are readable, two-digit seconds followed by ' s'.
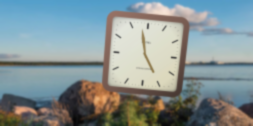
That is 4 h 58 min
